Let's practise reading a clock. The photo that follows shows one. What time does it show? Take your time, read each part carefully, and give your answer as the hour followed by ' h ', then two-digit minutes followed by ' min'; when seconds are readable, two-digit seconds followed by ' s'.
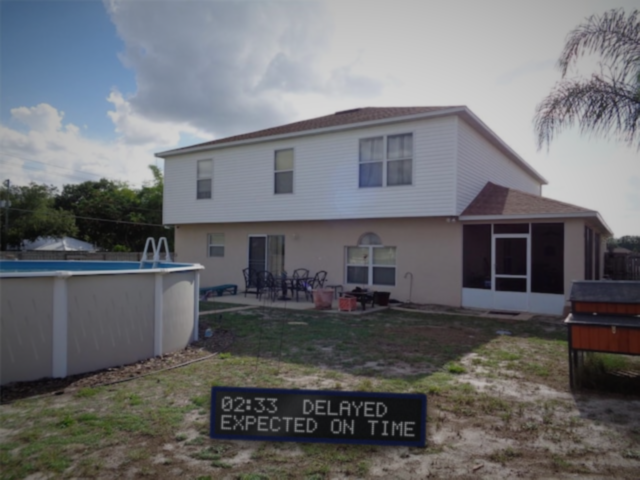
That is 2 h 33 min
